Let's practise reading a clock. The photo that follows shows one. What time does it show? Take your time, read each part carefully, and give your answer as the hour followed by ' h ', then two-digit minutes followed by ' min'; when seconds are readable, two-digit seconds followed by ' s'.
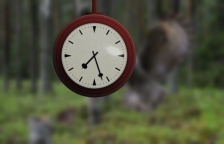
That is 7 h 27 min
